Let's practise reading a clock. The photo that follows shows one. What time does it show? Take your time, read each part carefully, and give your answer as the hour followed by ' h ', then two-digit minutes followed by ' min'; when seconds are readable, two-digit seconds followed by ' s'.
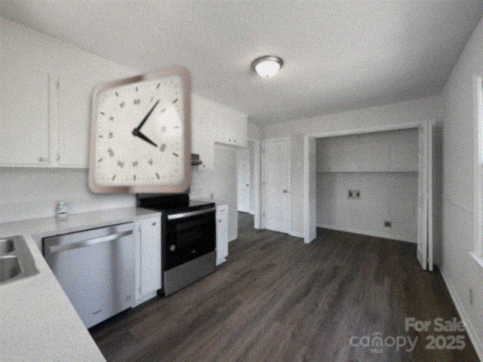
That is 4 h 07 min
